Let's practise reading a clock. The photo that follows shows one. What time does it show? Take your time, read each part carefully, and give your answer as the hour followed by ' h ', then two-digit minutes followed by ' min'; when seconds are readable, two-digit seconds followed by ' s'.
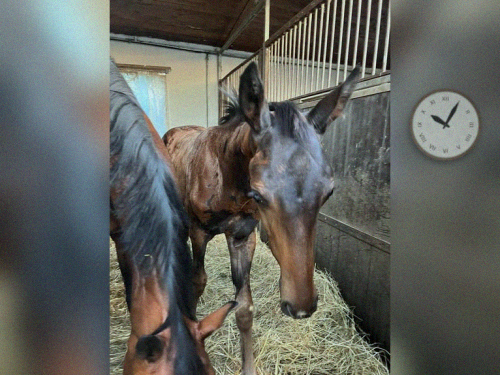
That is 10 h 05 min
